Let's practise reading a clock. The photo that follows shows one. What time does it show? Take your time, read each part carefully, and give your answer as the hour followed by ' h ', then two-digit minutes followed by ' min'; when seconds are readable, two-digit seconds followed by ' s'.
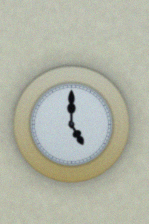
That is 5 h 00 min
